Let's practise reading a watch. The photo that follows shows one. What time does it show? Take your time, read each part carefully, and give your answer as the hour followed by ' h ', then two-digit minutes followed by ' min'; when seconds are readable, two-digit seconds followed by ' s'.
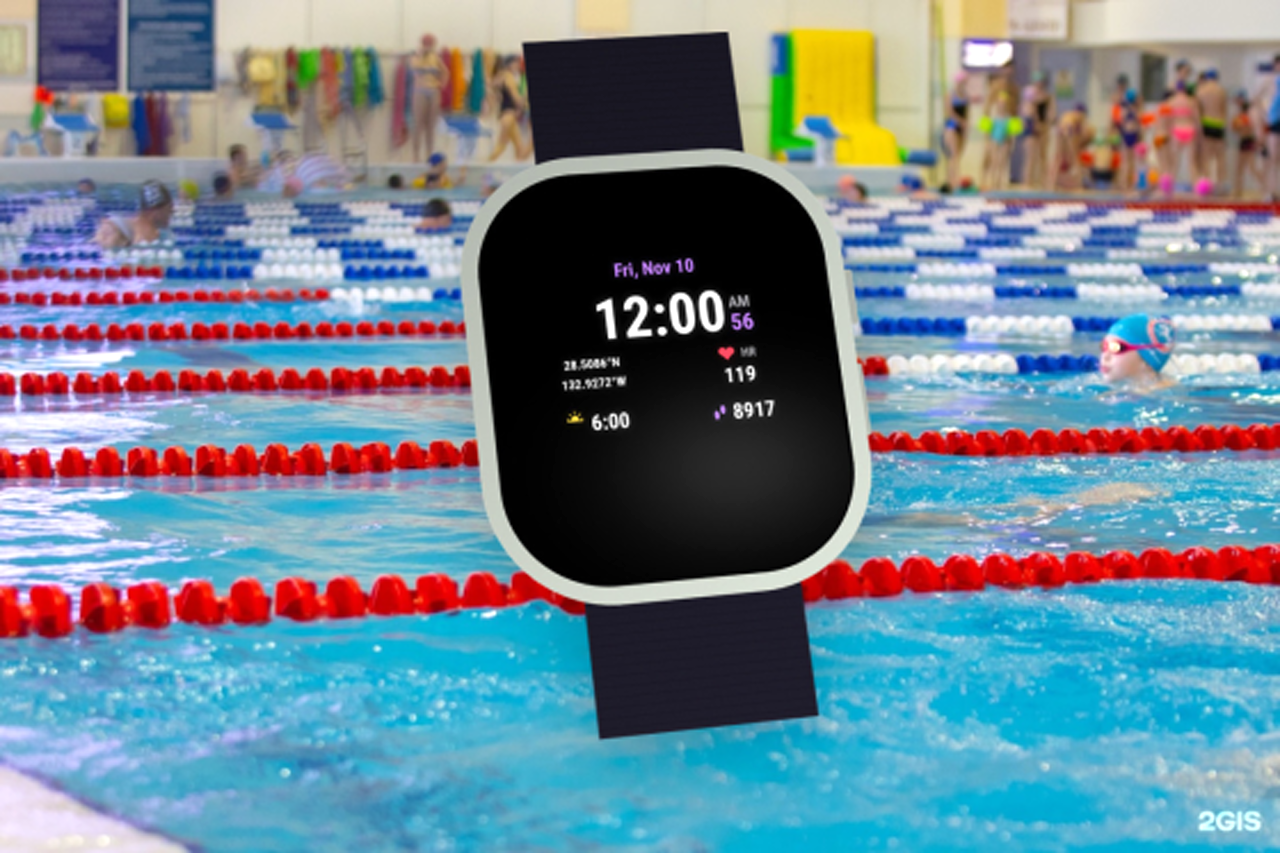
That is 12 h 00 min 56 s
